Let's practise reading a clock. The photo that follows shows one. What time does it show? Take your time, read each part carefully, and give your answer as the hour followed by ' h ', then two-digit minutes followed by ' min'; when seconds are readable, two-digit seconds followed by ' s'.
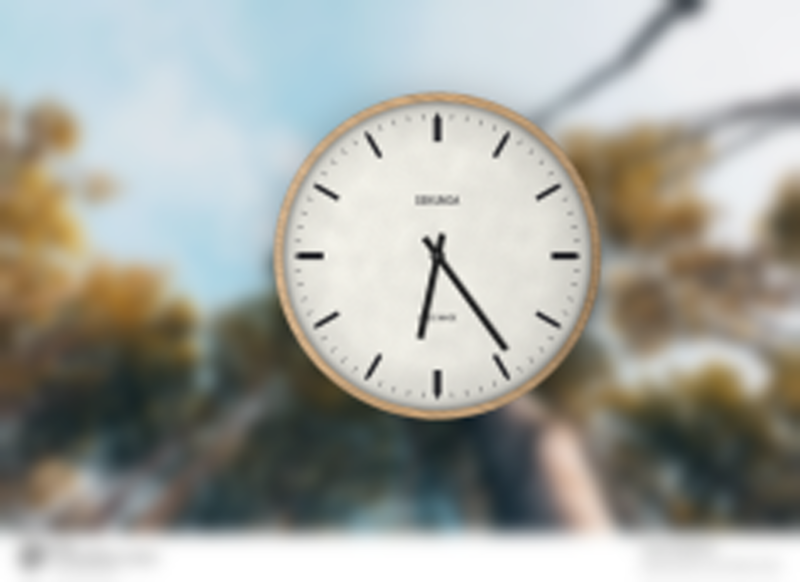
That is 6 h 24 min
